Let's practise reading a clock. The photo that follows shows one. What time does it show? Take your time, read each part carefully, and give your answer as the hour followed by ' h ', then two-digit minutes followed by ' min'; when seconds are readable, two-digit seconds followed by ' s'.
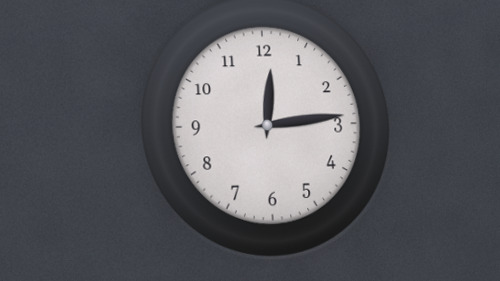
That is 12 h 14 min
